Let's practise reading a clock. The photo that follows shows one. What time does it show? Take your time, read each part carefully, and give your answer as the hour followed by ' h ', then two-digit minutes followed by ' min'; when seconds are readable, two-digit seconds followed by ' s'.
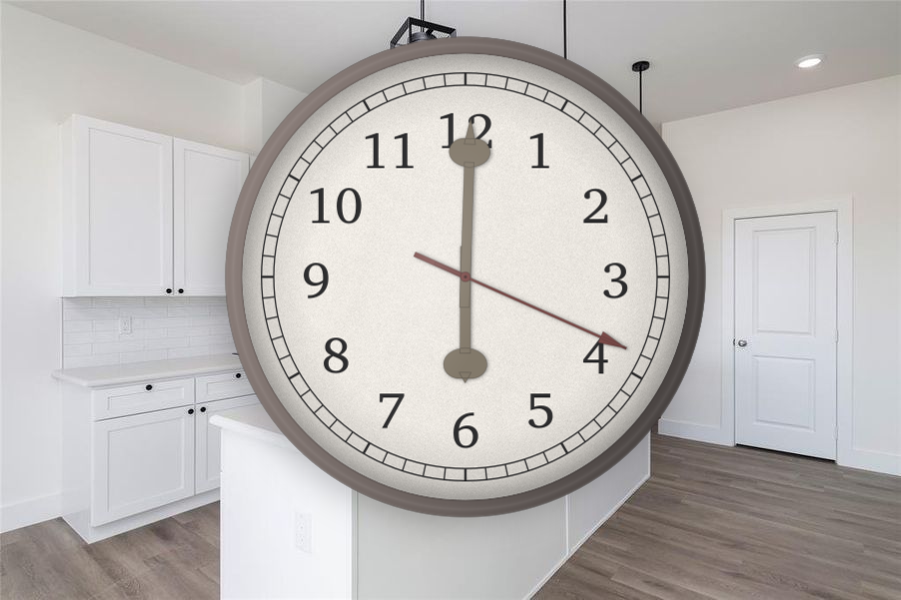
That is 6 h 00 min 19 s
